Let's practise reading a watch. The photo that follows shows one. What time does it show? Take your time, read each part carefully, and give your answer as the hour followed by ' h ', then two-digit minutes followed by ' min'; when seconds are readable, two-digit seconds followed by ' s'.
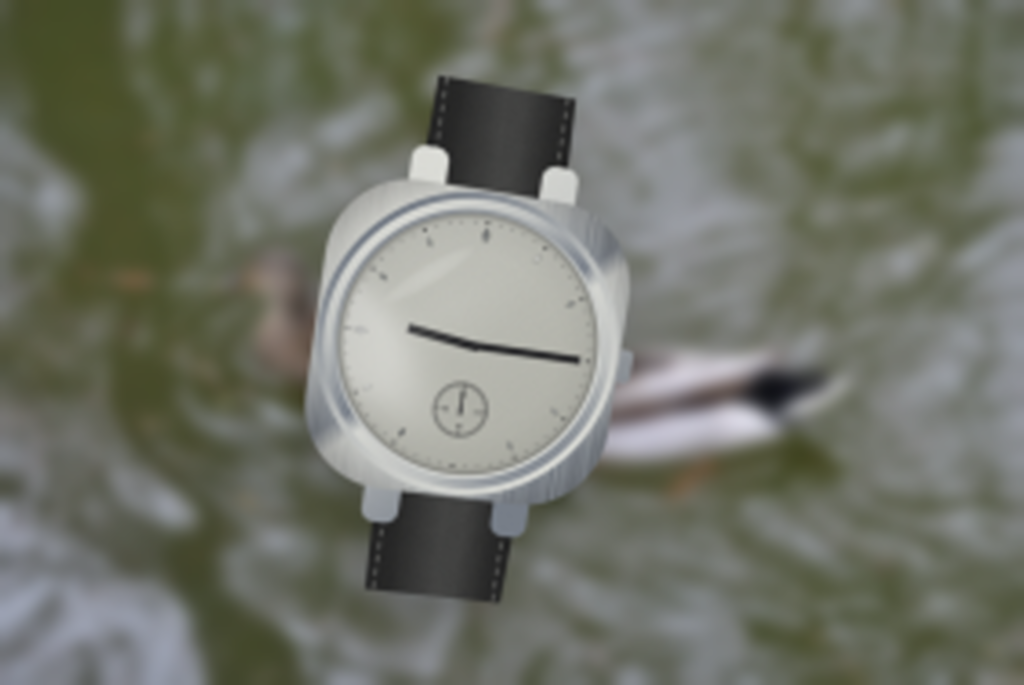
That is 9 h 15 min
